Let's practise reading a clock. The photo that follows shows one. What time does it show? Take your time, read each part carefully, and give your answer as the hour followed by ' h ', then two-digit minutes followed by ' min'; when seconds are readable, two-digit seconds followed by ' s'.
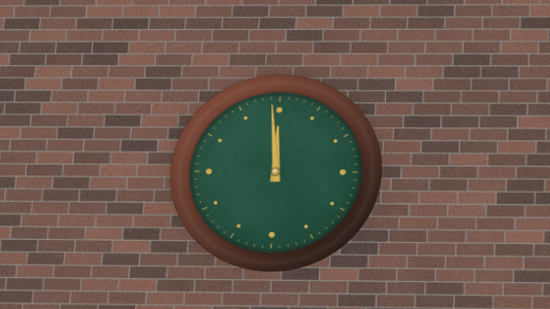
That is 11 h 59 min
